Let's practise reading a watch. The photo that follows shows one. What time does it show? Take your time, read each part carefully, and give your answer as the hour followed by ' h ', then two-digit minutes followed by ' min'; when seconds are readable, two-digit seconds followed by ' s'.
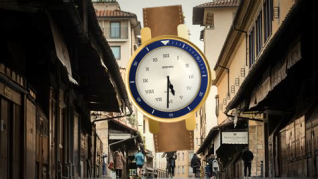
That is 5 h 31 min
